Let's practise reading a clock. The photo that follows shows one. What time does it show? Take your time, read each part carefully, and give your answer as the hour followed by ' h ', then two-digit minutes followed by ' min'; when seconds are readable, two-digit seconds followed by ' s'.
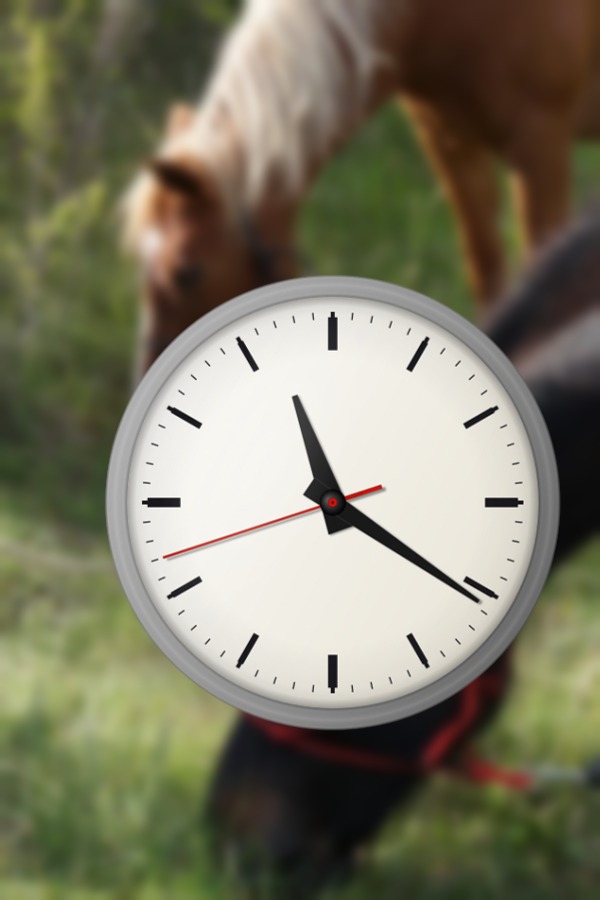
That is 11 h 20 min 42 s
